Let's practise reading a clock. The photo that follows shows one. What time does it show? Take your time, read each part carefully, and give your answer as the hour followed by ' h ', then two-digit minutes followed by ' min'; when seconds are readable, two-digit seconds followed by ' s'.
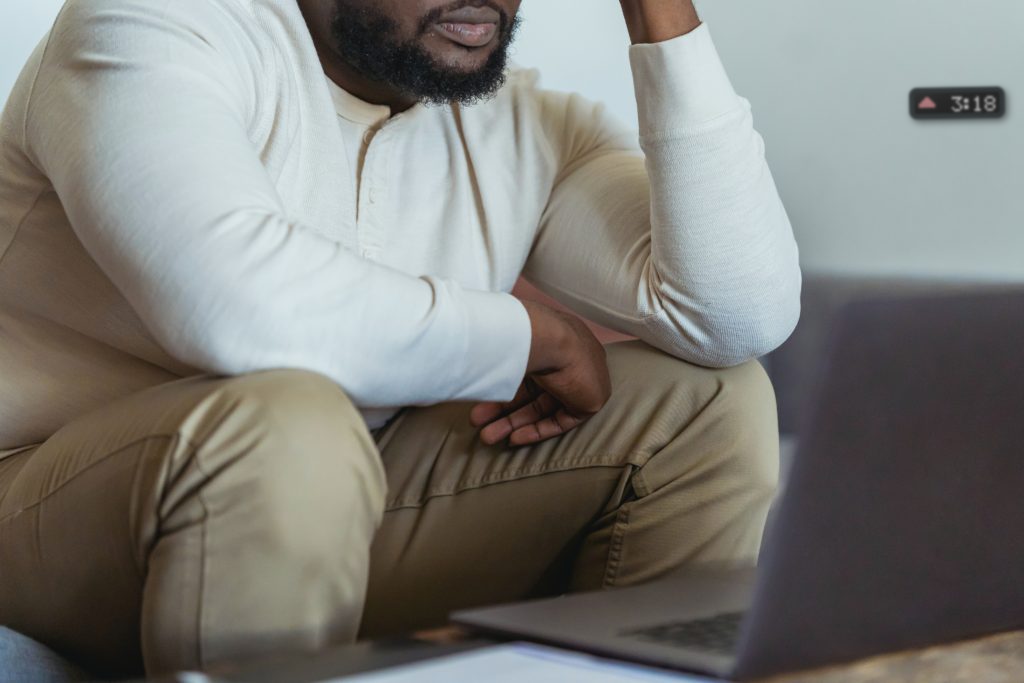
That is 3 h 18 min
